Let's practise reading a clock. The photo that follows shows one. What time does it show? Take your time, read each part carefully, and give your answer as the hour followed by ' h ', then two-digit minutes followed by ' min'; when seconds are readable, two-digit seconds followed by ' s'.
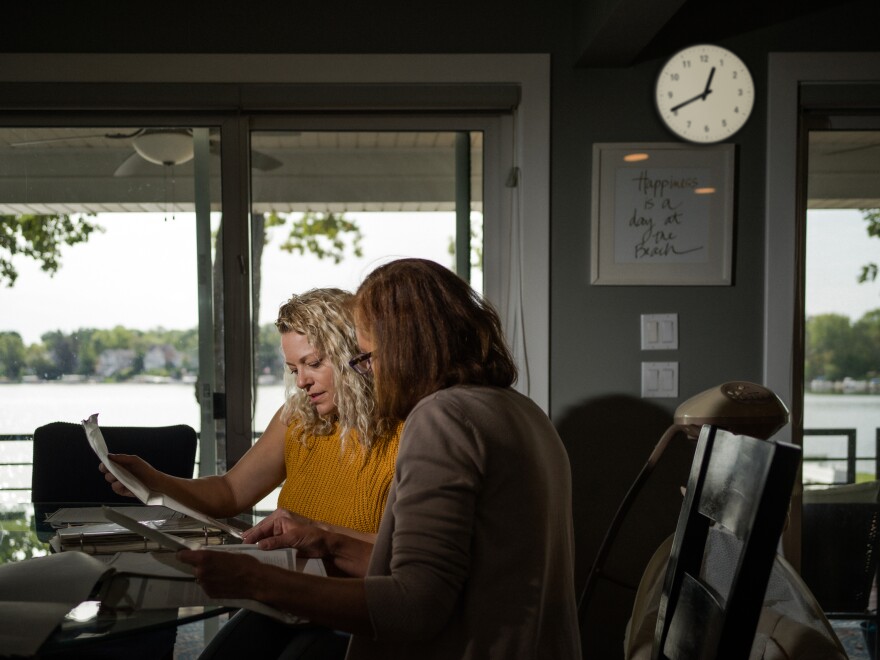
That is 12 h 41 min
